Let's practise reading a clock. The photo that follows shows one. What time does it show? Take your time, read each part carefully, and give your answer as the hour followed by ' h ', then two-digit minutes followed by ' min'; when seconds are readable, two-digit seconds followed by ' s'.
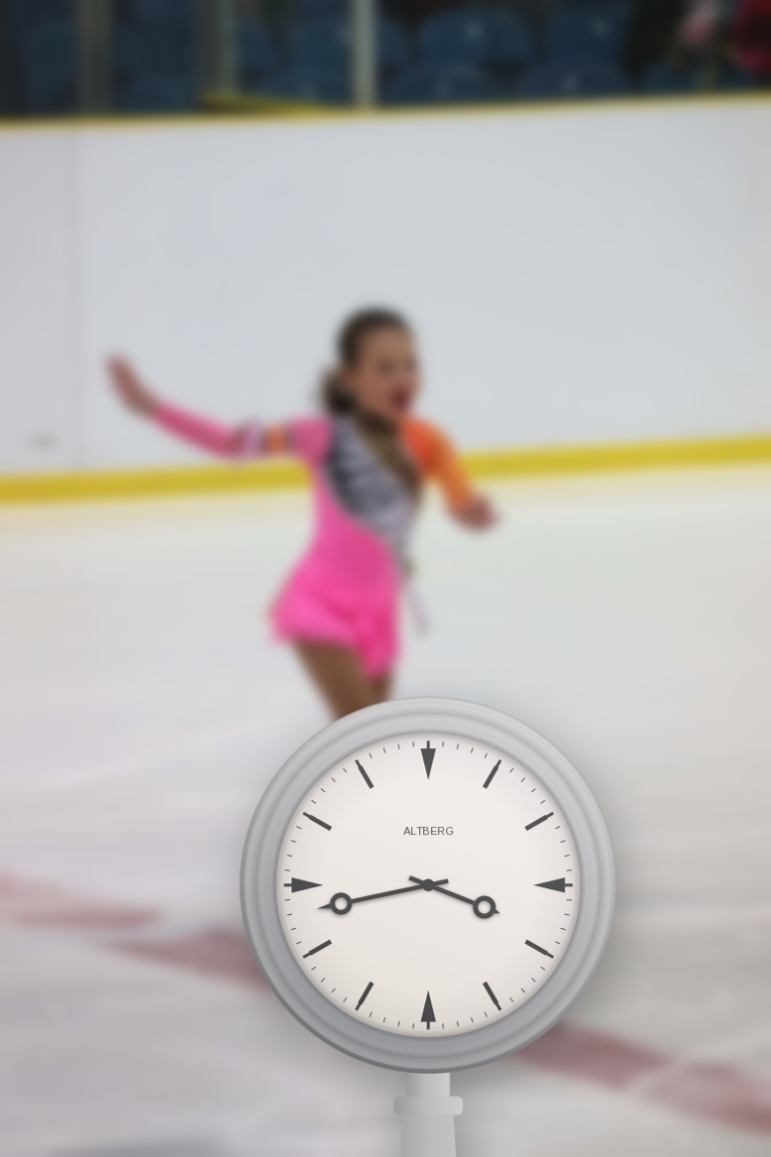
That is 3 h 43 min
